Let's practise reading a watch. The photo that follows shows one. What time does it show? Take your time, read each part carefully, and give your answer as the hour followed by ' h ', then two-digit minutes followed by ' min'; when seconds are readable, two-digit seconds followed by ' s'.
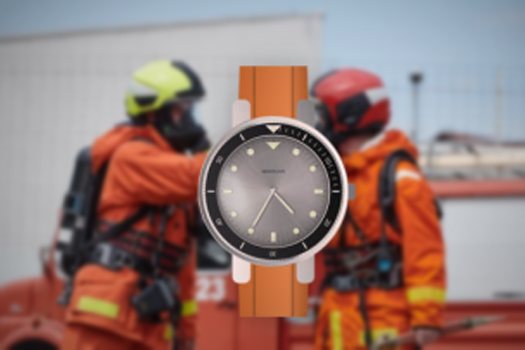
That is 4 h 35 min
